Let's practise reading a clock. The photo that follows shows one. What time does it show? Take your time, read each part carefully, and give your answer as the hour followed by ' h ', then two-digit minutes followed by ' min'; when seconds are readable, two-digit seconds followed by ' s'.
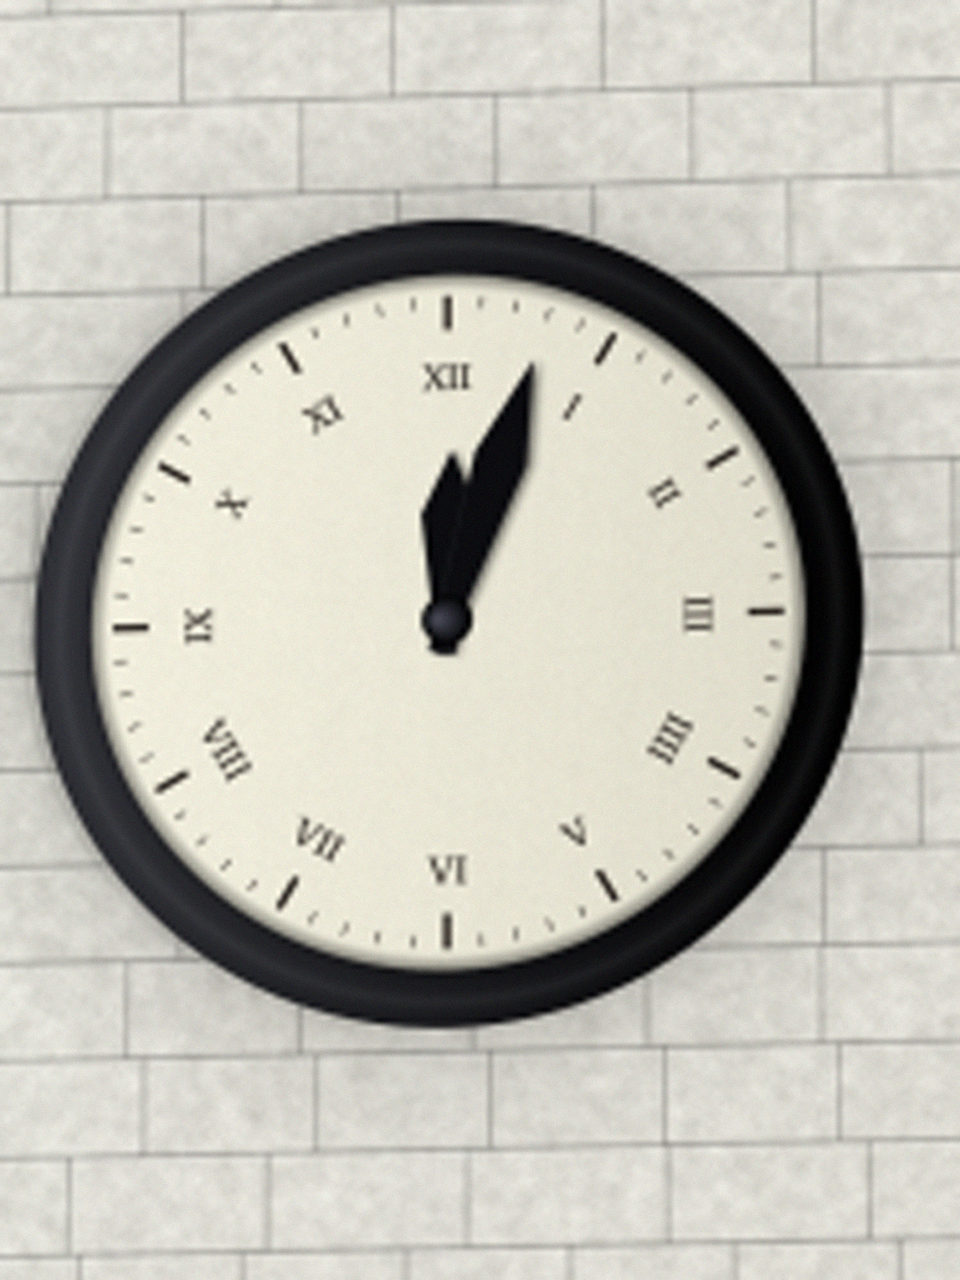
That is 12 h 03 min
